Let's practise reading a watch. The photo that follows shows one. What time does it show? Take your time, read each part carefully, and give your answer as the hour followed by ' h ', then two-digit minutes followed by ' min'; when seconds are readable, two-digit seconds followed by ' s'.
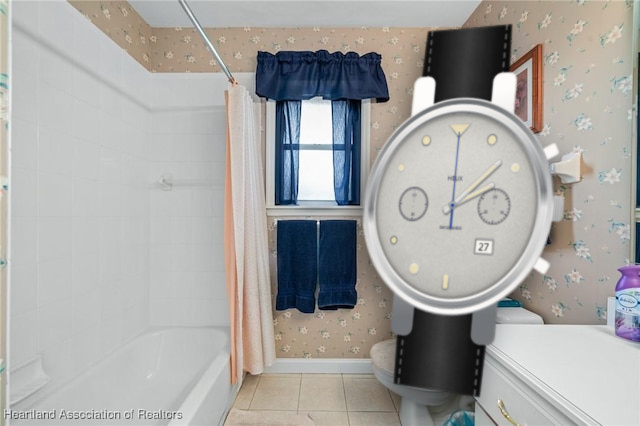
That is 2 h 08 min
